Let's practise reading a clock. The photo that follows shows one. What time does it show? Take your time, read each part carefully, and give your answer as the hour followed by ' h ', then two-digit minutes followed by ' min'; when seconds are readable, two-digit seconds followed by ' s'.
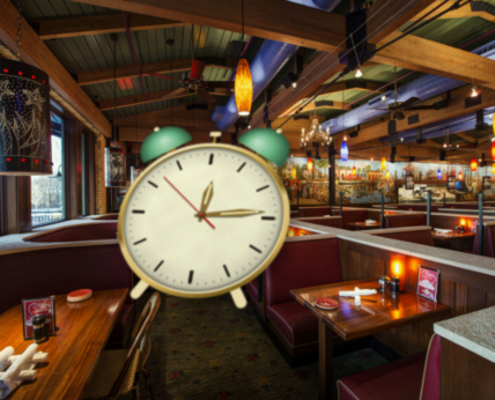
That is 12 h 13 min 52 s
